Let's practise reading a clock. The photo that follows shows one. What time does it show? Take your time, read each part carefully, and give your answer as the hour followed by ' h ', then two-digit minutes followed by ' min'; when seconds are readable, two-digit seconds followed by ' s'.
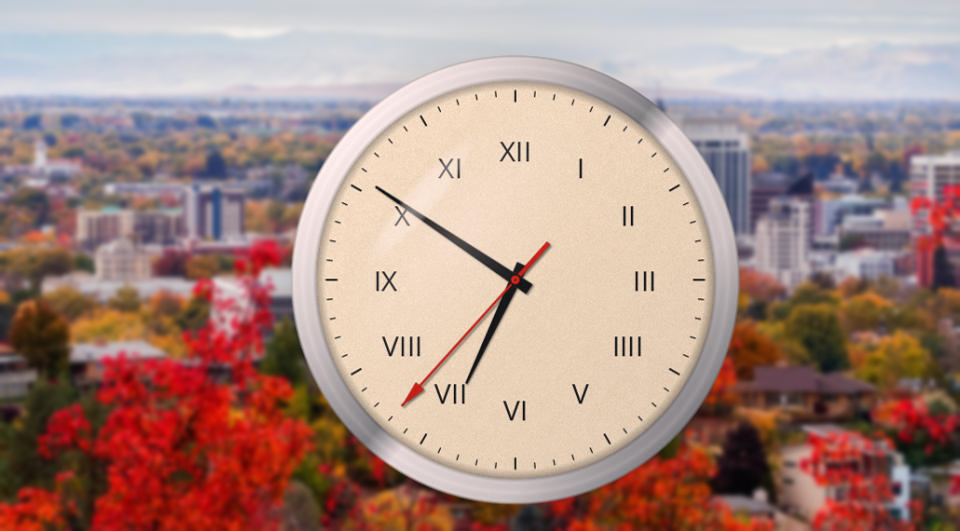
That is 6 h 50 min 37 s
